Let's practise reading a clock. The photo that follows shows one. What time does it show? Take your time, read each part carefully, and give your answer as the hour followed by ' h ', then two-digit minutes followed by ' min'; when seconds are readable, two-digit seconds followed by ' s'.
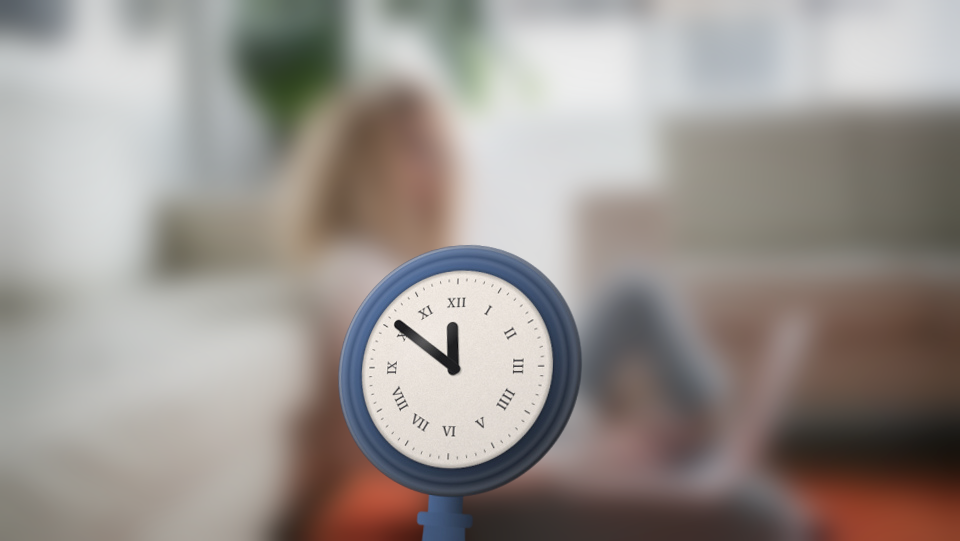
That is 11 h 51 min
